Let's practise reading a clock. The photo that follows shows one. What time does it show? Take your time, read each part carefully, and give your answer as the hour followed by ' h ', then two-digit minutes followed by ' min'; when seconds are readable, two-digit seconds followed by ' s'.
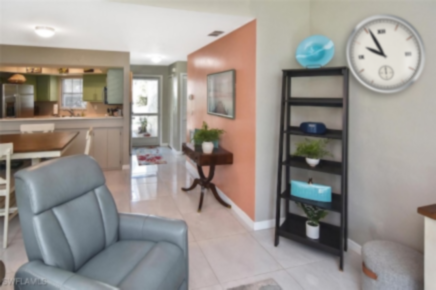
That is 9 h 56 min
